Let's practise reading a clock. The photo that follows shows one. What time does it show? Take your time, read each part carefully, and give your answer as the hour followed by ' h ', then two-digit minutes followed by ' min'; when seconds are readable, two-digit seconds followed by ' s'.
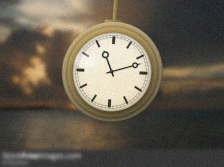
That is 11 h 12 min
